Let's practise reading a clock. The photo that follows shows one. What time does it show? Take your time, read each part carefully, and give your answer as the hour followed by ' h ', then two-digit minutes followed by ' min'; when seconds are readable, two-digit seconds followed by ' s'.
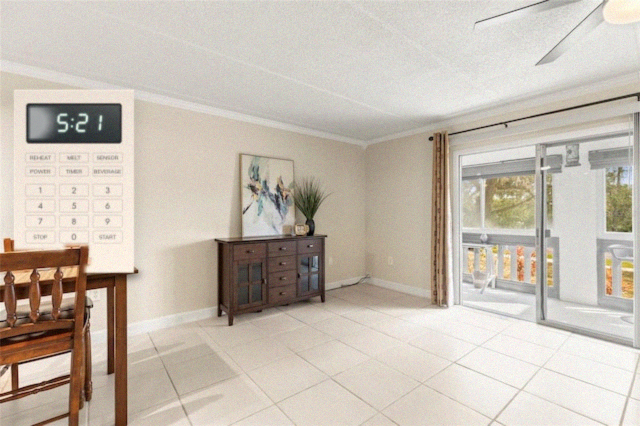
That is 5 h 21 min
